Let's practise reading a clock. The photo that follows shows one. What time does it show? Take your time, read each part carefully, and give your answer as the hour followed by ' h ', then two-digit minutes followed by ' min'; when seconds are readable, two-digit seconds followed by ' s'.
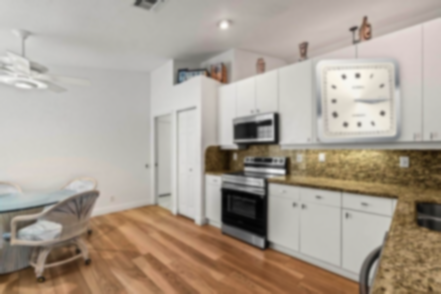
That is 3 h 15 min
